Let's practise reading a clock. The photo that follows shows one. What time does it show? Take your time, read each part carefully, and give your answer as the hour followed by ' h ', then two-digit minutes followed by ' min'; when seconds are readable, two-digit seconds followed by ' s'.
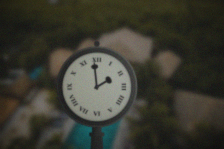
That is 1 h 59 min
